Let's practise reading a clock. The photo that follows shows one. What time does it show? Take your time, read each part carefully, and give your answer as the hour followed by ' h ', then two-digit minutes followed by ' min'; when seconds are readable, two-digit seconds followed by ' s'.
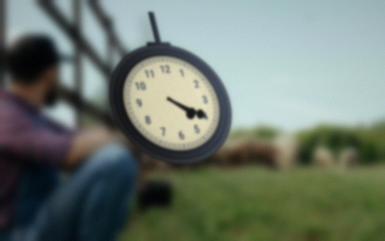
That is 4 h 20 min
